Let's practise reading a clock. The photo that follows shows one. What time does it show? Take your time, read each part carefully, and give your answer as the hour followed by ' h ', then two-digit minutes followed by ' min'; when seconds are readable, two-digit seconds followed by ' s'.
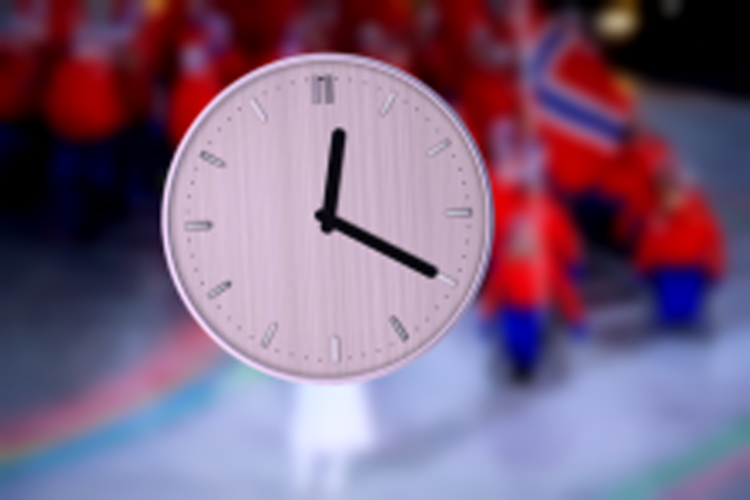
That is 12 h 20 min
